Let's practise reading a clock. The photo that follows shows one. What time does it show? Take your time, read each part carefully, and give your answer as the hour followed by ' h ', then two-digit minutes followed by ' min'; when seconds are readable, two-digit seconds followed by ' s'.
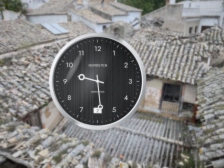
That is 9 h 29 min
